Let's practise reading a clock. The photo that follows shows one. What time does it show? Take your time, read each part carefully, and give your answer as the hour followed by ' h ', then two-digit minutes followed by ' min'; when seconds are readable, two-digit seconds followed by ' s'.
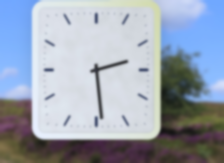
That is 2 h 29 min
